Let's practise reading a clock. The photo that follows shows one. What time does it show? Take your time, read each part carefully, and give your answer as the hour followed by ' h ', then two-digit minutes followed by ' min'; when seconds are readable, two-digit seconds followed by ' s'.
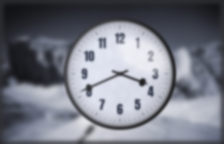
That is 3 h 41 min
